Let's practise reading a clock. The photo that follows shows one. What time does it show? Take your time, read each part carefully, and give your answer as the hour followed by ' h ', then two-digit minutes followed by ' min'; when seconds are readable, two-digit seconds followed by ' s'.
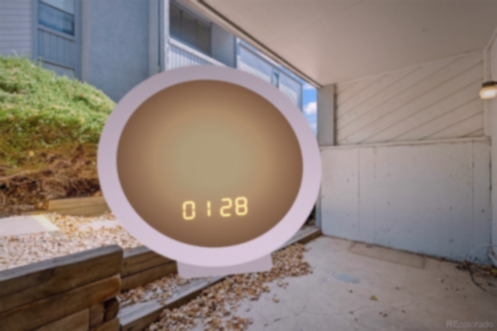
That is 1 h 28 min
